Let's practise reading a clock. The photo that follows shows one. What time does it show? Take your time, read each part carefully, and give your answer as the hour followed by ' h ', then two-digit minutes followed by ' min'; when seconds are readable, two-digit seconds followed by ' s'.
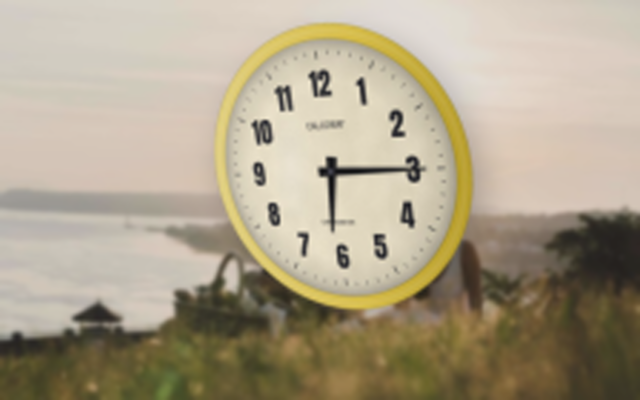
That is 6 h 15 min
